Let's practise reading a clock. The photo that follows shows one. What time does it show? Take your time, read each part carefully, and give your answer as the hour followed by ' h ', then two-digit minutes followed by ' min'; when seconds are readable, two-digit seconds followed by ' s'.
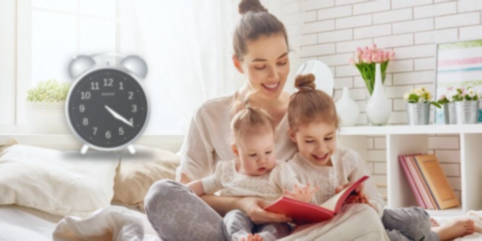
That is 4 h 21 min
